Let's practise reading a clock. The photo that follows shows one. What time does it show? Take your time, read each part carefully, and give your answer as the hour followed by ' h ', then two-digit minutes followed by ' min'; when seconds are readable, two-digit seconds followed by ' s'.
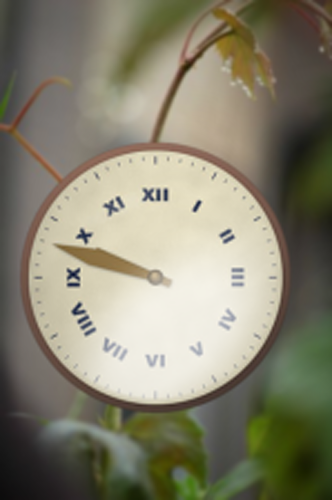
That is 9 h 48 min
